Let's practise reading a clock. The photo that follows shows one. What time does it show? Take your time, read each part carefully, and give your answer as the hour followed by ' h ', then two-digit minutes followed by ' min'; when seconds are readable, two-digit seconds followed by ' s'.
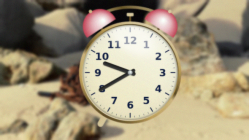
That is 9 h 40 min
